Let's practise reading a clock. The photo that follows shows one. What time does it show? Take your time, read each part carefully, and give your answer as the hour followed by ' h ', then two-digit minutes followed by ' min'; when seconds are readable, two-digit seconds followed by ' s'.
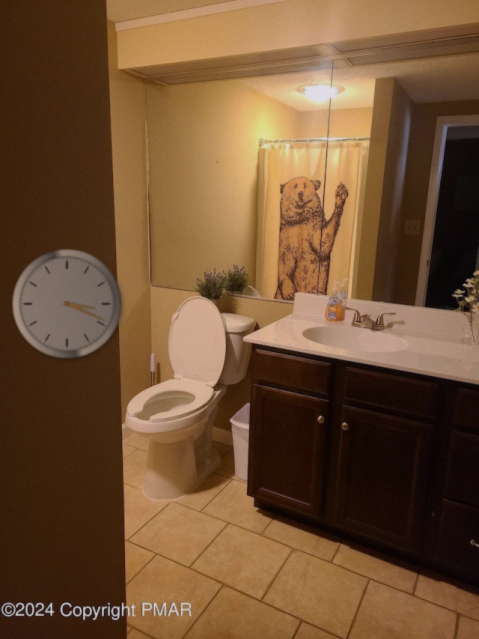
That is 3 h 19 min
